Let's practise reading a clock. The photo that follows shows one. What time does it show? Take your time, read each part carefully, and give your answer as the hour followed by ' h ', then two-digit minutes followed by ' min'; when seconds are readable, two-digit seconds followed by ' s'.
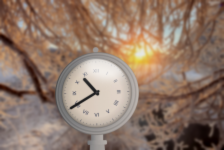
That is 10 h 40 min
